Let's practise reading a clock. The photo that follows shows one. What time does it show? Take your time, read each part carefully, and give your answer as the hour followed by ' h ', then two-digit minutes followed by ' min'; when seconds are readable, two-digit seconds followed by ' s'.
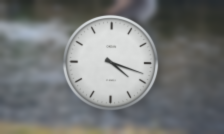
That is 4 h 18 min
